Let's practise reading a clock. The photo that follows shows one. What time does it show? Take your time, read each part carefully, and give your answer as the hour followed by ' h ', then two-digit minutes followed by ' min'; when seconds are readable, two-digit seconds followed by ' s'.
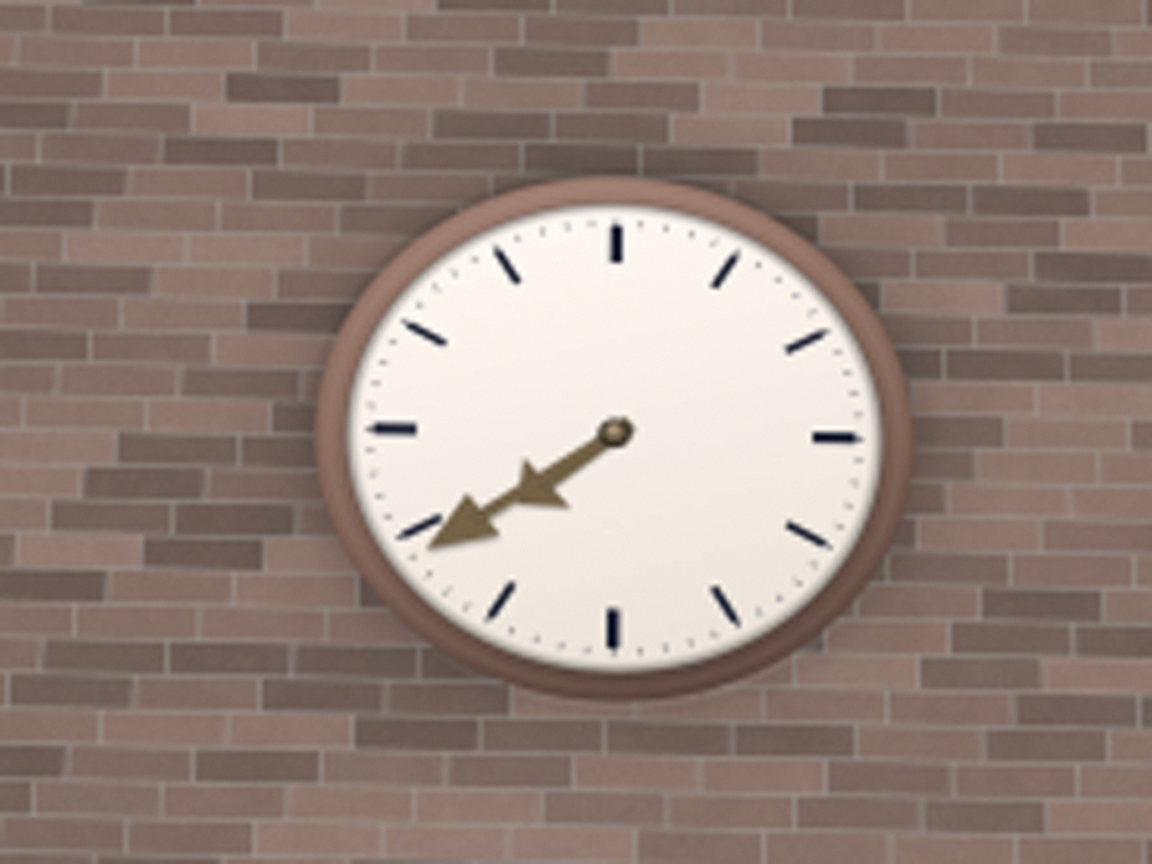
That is 7 h 39 min
